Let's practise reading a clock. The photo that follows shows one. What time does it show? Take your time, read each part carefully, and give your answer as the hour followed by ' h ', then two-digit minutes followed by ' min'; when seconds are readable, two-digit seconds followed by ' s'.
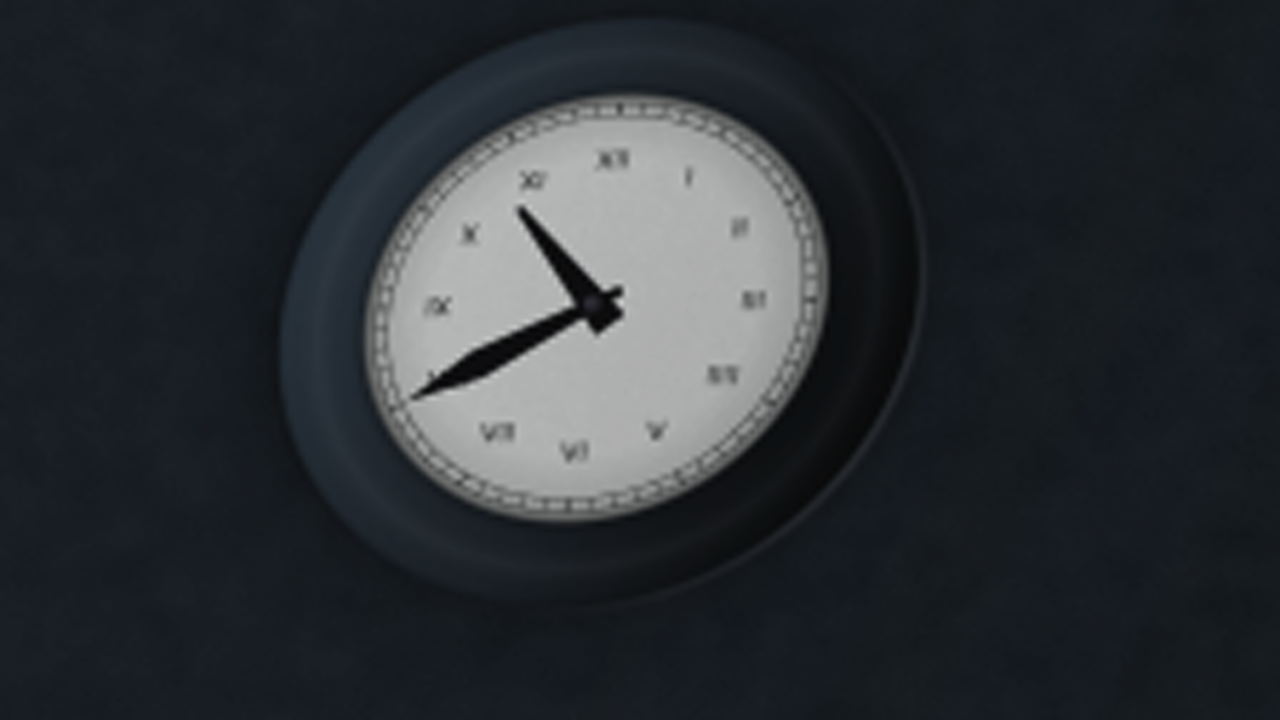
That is 10 h 40 min
